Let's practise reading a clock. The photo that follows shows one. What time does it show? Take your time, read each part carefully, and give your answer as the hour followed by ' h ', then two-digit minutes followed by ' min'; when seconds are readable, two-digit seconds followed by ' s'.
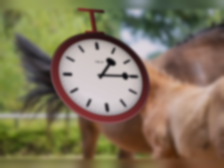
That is 1 h 15 min
